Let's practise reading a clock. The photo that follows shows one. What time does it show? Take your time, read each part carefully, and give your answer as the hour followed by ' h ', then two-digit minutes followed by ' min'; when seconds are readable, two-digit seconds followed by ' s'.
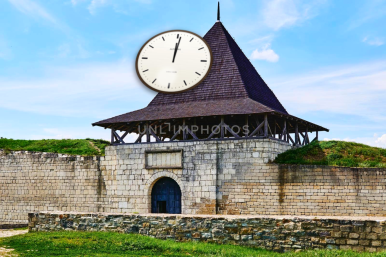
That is 12 h 01 min
